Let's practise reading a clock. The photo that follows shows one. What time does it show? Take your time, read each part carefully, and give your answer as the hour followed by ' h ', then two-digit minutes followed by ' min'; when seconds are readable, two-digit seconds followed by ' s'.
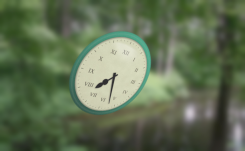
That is 7 h 27 min
